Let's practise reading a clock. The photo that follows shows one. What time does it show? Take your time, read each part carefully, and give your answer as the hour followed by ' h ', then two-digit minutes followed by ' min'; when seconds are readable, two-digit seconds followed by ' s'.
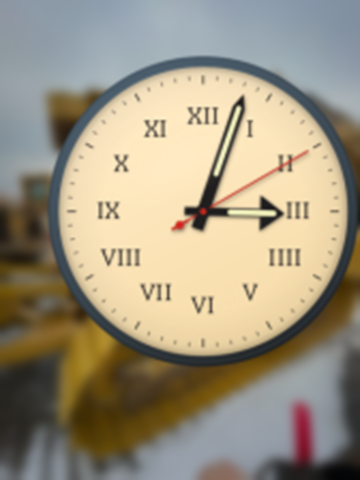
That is 3 h 03 min 10 s
